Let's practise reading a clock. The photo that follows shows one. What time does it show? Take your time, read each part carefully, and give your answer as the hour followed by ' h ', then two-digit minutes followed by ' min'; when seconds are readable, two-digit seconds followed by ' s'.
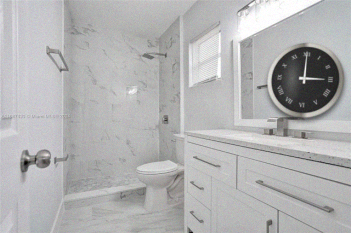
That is 3 h 00 min
